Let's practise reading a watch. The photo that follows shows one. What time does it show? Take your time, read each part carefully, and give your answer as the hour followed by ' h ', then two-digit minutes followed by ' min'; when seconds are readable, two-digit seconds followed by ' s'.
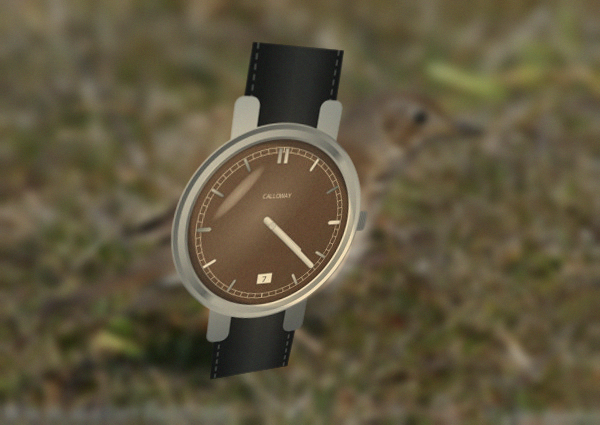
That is 4 h 22 min
